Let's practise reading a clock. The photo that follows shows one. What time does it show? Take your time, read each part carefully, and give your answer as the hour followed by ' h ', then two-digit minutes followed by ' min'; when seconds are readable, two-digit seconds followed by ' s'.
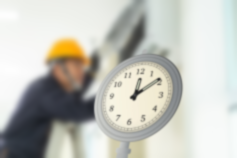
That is 12 h 09 min
